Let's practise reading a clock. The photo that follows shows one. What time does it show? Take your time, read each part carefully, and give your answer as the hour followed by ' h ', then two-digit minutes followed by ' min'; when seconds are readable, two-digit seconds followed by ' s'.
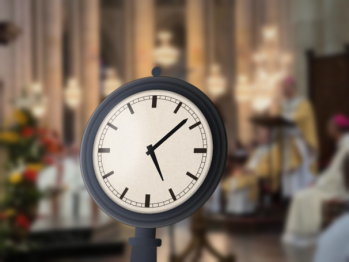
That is 5 h 08 min
